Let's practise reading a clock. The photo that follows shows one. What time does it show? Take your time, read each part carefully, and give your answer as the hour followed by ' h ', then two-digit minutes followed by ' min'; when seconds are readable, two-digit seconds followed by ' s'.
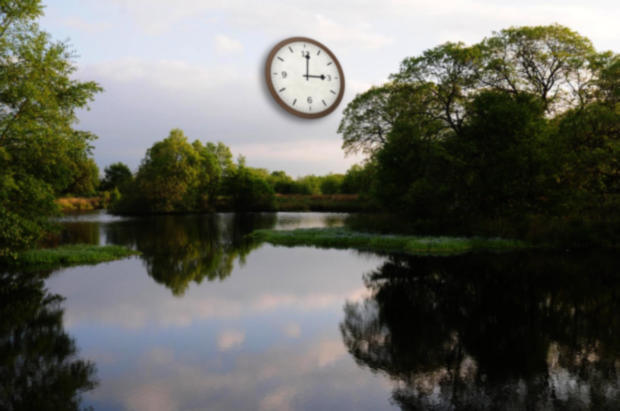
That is 3 h 01 min
